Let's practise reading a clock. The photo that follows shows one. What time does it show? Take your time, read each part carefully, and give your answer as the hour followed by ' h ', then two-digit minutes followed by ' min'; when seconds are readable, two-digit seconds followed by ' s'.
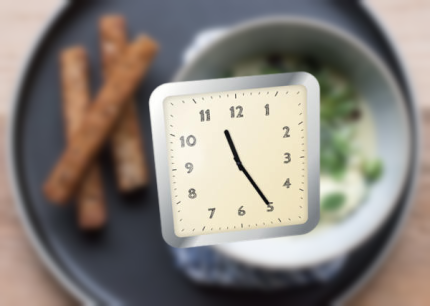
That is 11 h 25 min
